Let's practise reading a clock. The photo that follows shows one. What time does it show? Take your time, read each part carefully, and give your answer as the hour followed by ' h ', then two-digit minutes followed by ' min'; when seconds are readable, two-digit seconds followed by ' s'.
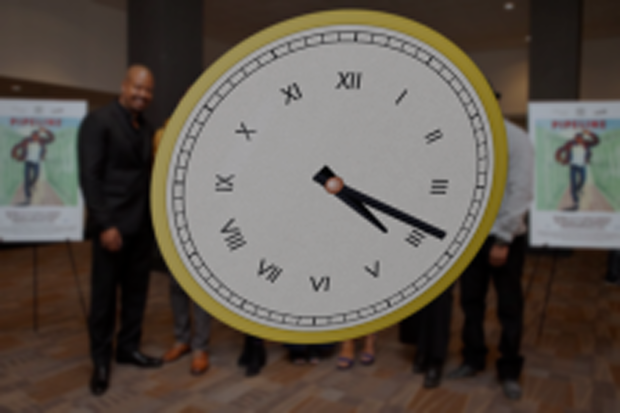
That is 4 h 19 min
